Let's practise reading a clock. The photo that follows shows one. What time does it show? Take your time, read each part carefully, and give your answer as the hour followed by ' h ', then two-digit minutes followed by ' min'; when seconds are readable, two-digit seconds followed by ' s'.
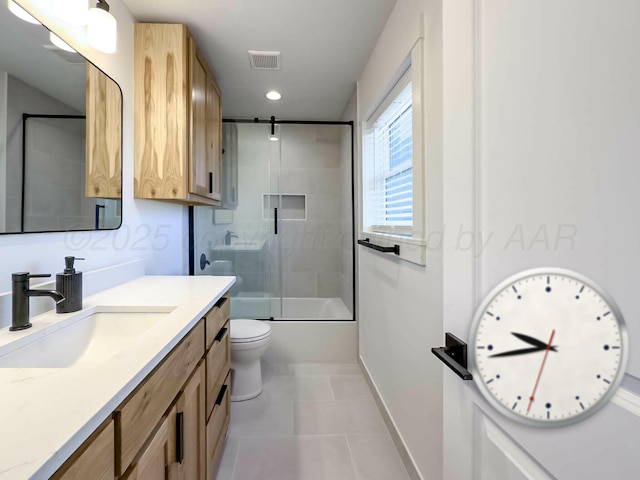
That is 9 h 43 min 33 s
